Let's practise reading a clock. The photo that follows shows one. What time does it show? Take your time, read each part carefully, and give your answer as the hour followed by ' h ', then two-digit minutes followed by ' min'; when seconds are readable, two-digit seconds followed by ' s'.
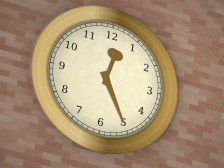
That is 12 h 25 min
